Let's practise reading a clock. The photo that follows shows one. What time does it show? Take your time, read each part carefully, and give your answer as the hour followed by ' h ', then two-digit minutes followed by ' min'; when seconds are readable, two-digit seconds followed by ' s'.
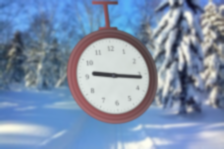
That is 9 h 16 min
